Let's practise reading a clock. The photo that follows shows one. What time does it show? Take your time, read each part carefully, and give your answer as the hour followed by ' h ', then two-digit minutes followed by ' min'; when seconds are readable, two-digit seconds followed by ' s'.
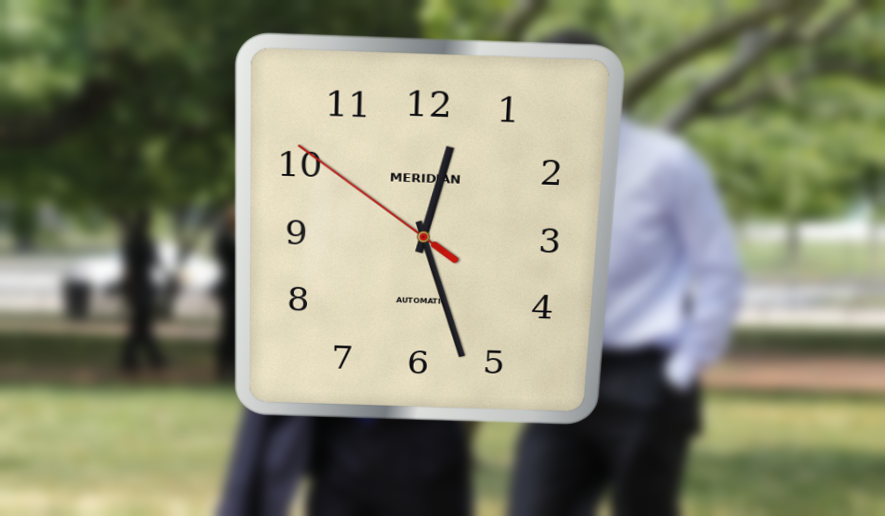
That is 12 h 26 min 51 s
